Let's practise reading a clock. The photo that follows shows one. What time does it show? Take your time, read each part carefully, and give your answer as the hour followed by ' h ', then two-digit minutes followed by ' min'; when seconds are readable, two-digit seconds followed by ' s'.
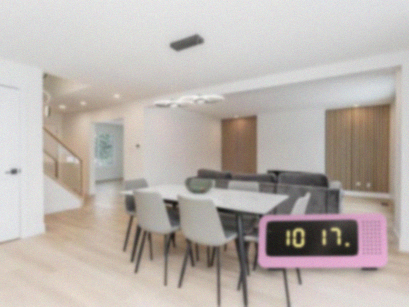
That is 10 h 17 min
